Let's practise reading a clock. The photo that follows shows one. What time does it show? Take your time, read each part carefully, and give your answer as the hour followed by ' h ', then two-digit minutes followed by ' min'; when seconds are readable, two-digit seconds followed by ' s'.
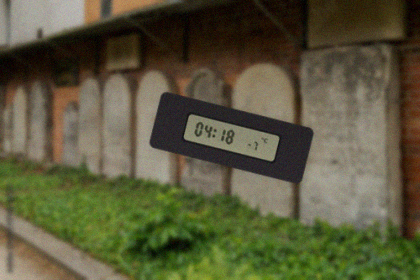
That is 4 h 18 min
